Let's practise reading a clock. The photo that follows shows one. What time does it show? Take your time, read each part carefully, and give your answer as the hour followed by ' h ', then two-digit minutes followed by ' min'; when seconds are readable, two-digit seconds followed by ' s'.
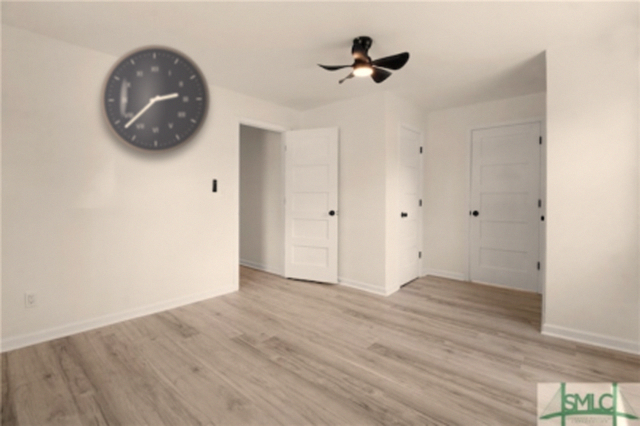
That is 2 h 38 min
